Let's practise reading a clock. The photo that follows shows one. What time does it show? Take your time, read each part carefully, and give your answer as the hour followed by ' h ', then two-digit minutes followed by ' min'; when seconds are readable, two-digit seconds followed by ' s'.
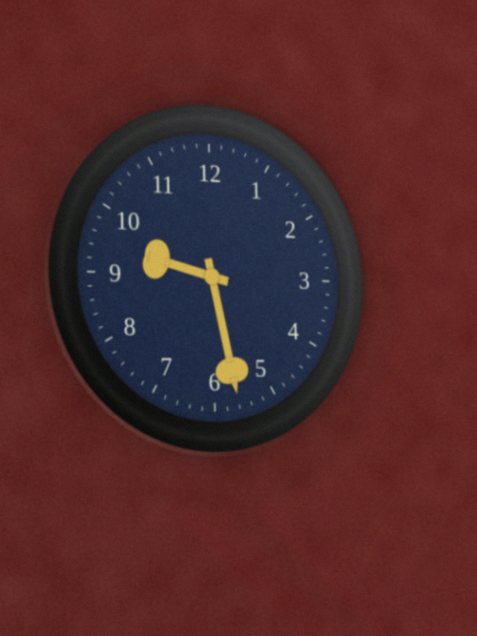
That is 9 h 28 min
